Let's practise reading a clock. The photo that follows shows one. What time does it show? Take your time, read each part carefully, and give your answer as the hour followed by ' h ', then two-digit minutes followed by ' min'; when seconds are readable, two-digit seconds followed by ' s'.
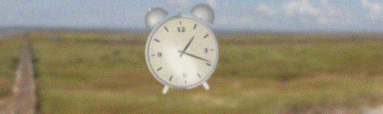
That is 1 h 19 min
